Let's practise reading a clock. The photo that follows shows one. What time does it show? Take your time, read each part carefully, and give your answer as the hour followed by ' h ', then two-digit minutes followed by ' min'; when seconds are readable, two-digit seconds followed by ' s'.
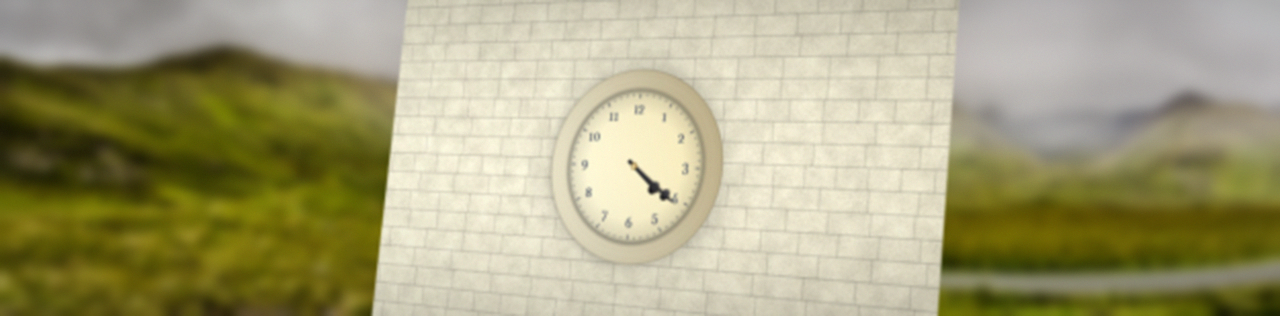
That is 4 h 21 min
